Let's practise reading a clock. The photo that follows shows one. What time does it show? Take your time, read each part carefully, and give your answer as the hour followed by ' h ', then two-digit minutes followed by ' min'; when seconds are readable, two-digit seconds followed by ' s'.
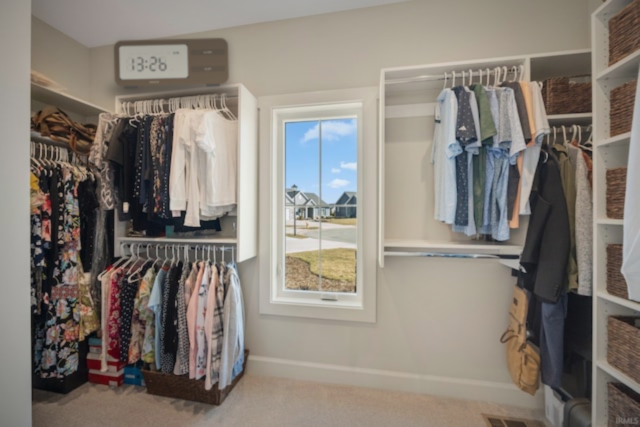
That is 13 h 26 min
